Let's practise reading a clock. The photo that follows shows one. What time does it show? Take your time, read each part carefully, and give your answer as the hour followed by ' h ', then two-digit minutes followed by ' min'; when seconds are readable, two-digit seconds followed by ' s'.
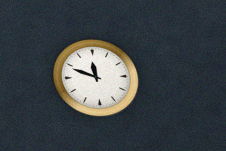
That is 11 h 49 min
